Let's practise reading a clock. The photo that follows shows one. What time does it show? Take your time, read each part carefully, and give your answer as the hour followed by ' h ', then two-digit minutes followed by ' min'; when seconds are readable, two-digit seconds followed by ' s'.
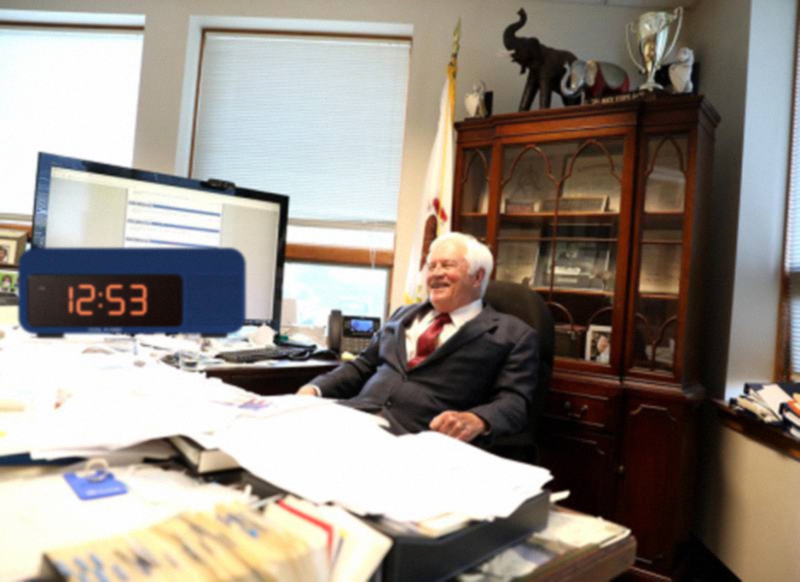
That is 12 h 53 min
